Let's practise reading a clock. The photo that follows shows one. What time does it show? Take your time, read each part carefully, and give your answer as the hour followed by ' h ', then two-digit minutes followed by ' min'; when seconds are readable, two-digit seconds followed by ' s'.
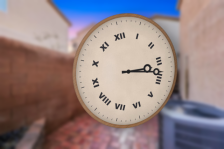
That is 3 h 18 min
